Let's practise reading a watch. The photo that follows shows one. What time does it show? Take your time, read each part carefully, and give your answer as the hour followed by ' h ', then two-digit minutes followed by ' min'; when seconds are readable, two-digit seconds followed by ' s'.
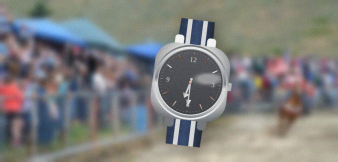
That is 6 h 30 min
